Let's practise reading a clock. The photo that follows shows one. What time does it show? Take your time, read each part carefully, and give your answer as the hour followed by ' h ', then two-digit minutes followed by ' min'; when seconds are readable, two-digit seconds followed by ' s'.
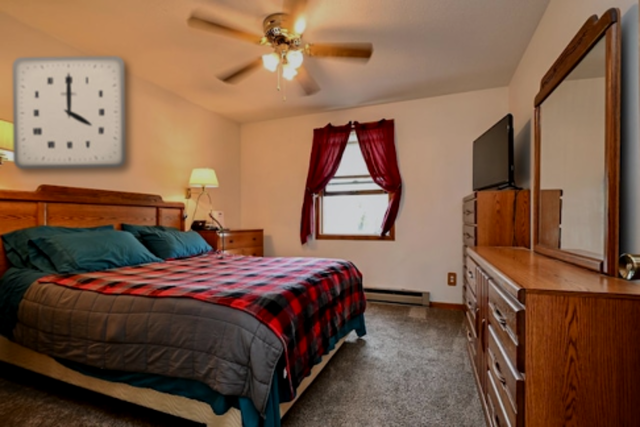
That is 4 h 00 min
